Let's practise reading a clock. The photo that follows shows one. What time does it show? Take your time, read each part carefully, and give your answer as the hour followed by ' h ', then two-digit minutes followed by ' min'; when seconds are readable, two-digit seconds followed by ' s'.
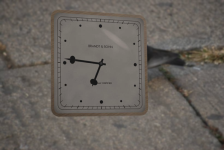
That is 6 h 46 min
